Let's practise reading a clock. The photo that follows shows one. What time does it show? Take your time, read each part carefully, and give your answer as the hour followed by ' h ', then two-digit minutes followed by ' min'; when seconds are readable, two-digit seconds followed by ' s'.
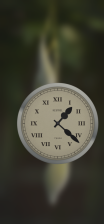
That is 1 h 22 min
